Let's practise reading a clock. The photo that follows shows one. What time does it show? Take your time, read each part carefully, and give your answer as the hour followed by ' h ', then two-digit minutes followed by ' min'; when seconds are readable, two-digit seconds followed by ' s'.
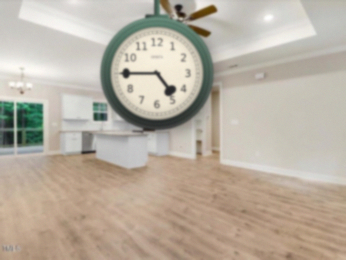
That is 4 h 45 min
